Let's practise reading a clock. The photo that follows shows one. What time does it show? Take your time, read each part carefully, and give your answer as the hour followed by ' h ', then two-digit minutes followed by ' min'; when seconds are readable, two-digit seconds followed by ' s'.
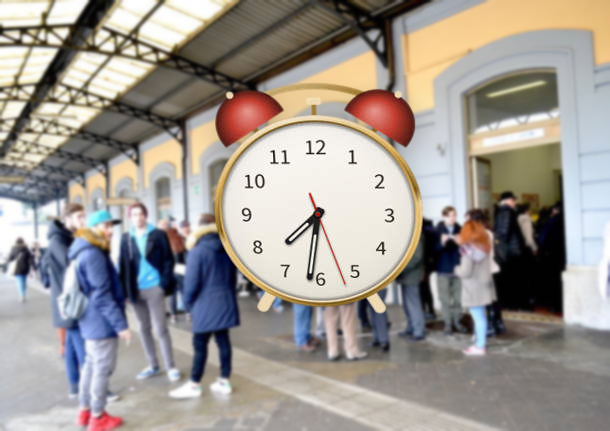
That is 7 h 31 min 27 s
